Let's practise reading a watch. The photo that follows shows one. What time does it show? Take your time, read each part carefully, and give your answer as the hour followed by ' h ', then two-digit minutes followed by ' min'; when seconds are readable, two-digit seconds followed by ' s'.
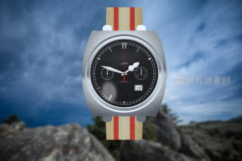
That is 1 h 48 min
